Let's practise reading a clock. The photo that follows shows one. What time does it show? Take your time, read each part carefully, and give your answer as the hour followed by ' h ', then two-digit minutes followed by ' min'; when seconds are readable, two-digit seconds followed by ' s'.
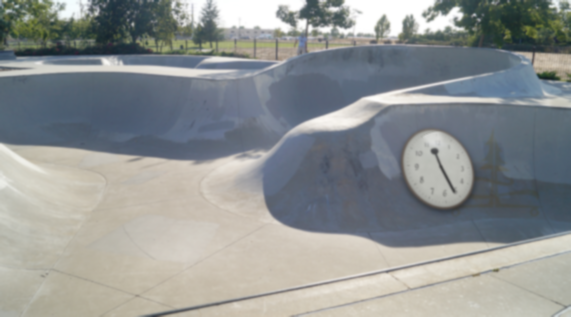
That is 11 h 26 min
